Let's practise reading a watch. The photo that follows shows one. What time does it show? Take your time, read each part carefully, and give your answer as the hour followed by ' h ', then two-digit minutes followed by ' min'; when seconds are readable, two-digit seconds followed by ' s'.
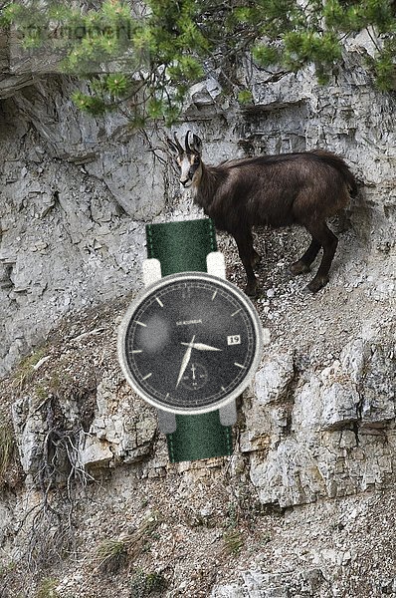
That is 3 h 34 min
